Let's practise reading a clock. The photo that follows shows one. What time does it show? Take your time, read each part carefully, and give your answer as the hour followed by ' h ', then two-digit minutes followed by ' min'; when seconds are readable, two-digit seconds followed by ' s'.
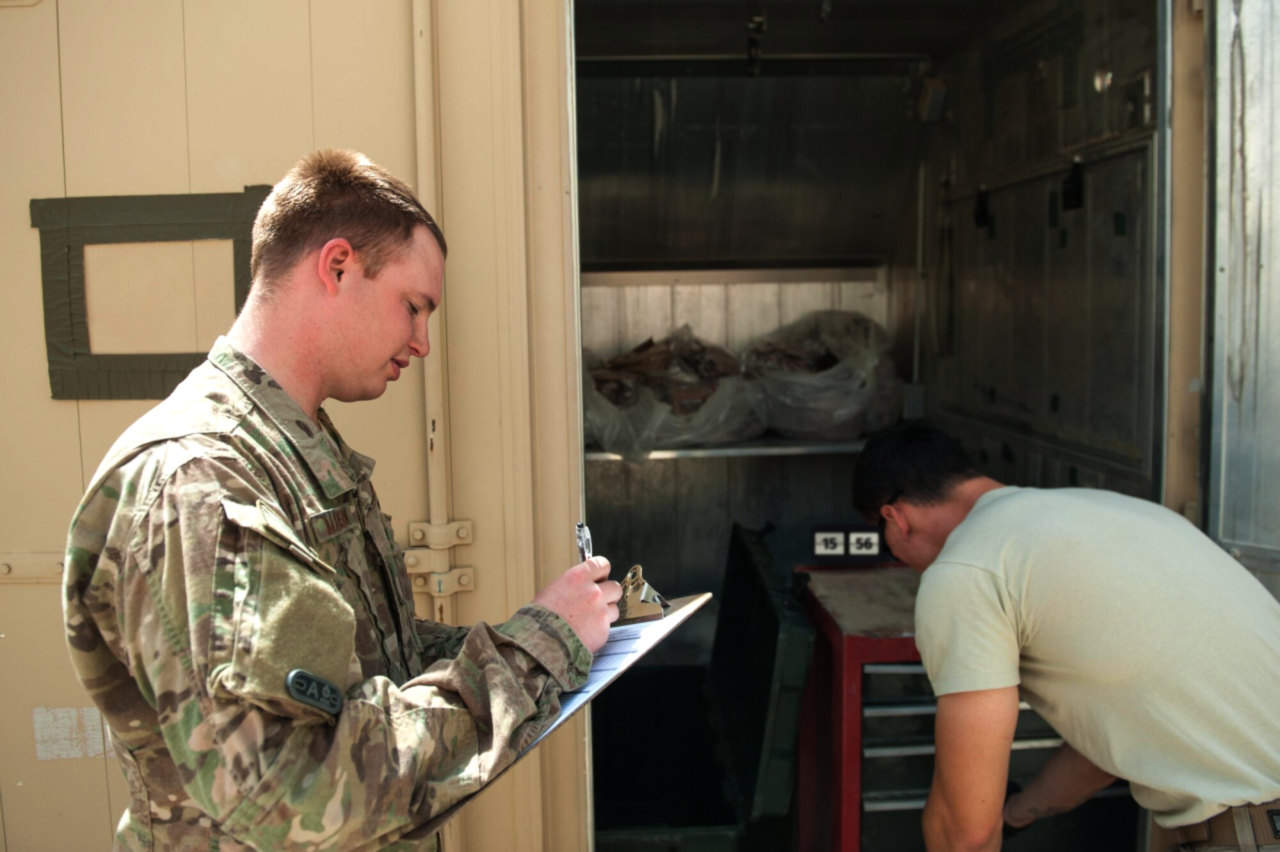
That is 15 h 56 min
